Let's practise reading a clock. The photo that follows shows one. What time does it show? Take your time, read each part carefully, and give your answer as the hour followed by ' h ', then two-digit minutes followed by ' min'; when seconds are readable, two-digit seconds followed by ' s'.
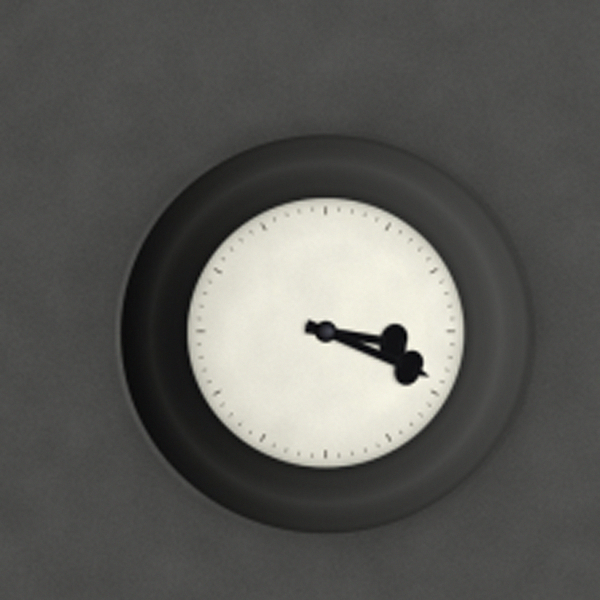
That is 3 h 19 min
